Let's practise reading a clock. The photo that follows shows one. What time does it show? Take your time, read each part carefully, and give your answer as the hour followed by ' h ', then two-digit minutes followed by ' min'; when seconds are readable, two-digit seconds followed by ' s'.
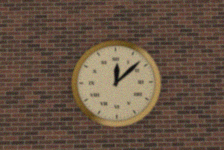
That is 12 h 08 min
